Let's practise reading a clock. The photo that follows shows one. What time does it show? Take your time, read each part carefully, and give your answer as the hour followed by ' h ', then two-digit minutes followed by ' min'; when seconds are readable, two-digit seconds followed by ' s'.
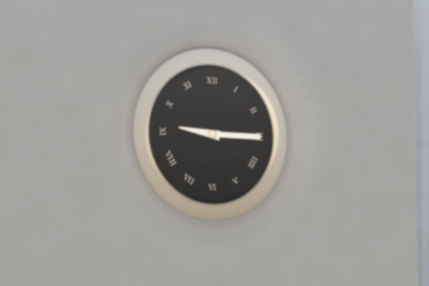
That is 9 h 15 min
